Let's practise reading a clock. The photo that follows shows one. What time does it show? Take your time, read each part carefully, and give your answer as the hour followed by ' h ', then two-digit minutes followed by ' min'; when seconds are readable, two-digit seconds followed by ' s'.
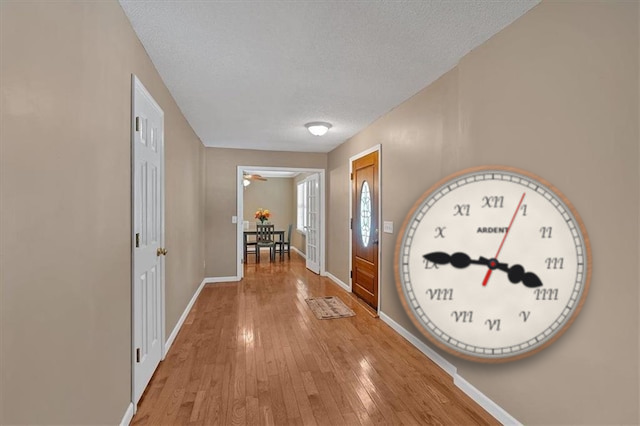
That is 3 h 46 min 04 s
